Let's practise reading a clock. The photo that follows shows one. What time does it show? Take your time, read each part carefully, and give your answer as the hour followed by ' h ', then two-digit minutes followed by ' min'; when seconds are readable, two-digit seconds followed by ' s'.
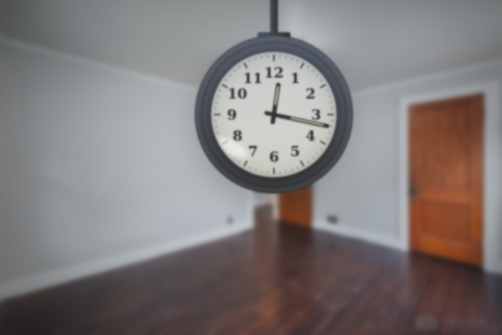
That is 12 h 17 min
